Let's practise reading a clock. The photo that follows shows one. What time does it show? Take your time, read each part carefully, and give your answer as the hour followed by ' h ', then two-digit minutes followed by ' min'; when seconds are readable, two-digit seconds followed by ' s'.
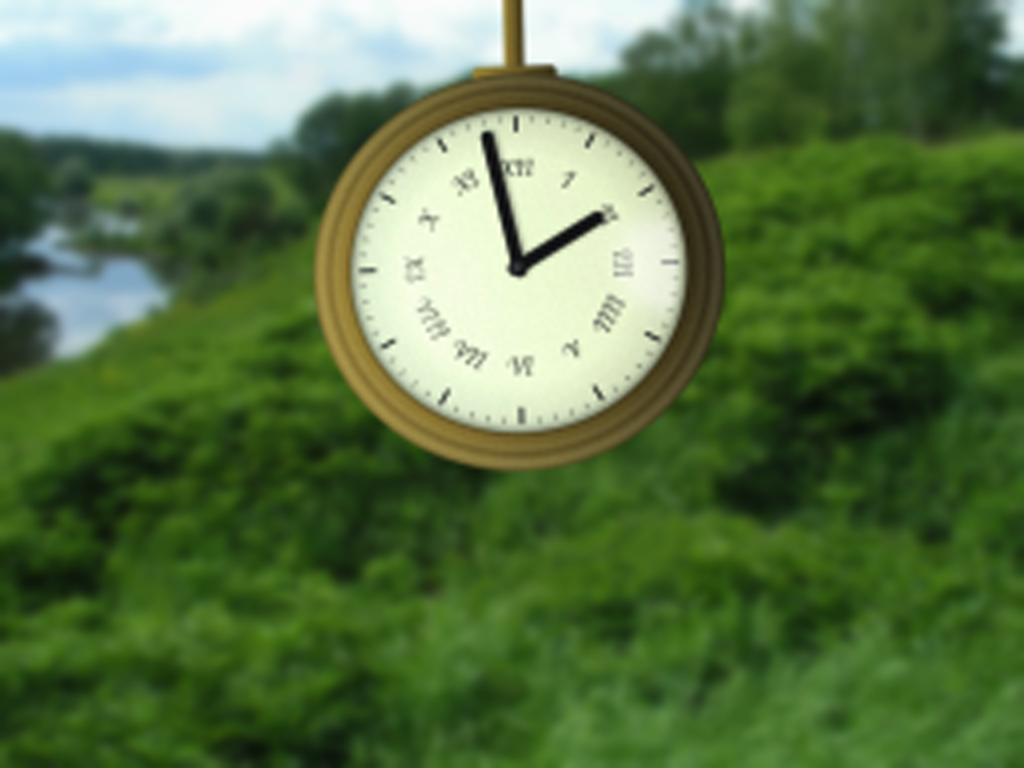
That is 1 h 58 min
